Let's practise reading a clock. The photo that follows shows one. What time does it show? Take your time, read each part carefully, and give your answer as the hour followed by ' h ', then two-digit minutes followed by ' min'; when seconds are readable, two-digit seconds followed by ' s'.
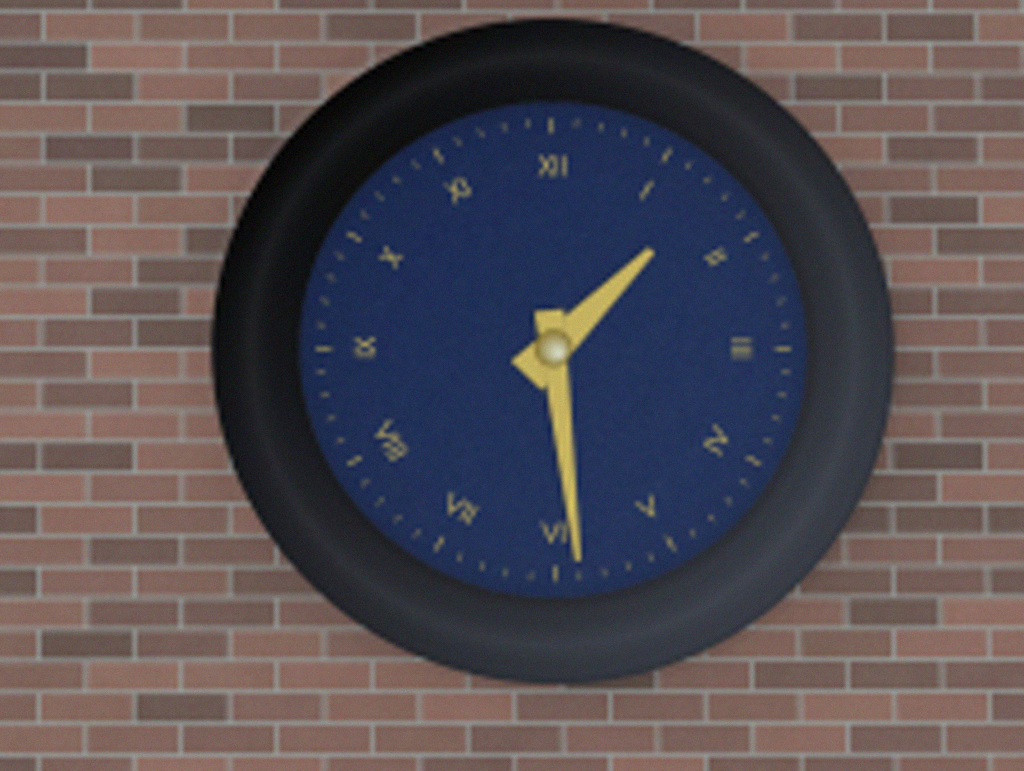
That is 1 h 29 min
